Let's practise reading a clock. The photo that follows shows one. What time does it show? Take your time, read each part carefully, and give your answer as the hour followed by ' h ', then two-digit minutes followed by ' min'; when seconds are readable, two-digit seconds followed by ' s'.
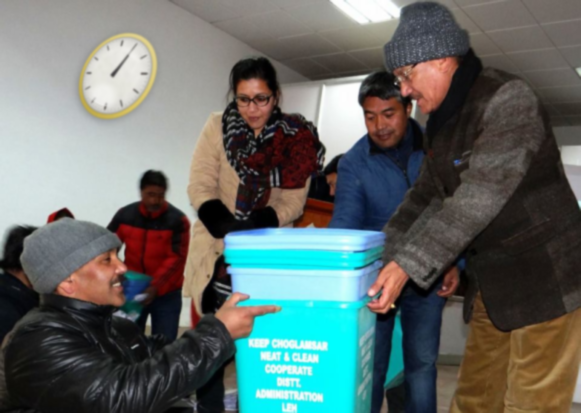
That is 1 h 05 min
